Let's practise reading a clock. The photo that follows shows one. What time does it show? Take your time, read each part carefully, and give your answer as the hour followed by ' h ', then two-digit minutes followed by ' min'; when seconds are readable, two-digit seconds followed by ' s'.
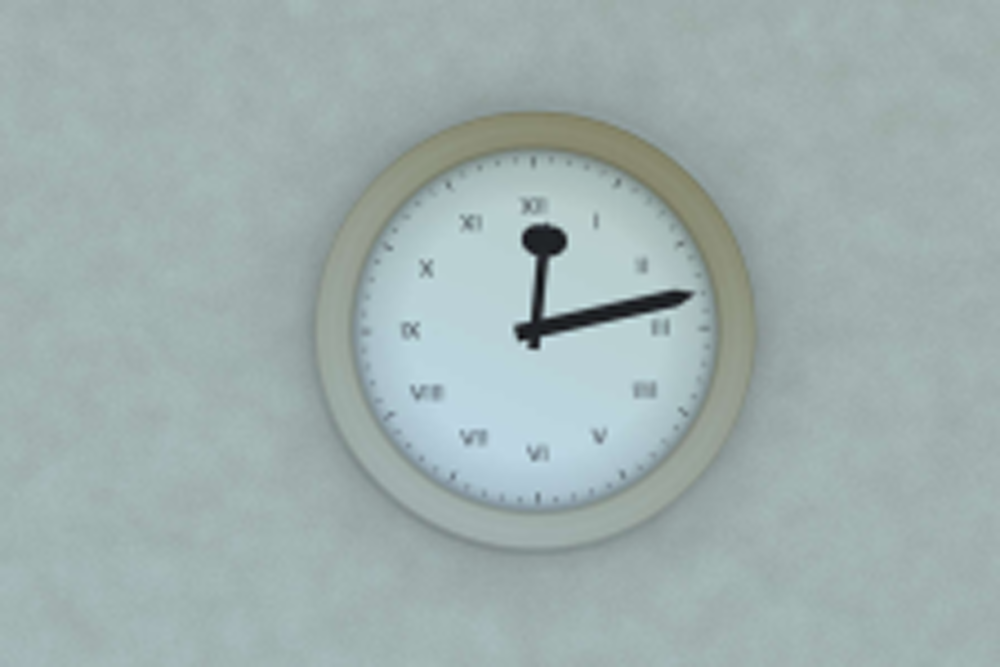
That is 12 h 13 min
